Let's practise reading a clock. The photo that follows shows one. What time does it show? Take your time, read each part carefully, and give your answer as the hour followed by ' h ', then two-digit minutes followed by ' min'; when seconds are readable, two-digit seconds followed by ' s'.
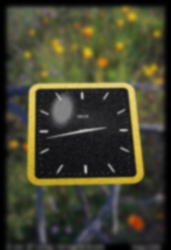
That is 2 h 43 min
